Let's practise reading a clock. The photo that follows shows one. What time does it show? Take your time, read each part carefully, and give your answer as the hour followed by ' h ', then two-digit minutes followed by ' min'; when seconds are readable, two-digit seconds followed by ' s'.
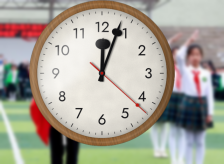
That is 12 h 03 min 22 s
